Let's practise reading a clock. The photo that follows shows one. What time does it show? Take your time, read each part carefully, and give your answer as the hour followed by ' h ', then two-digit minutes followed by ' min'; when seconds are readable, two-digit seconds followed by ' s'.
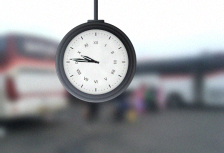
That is 9 h 46 min
